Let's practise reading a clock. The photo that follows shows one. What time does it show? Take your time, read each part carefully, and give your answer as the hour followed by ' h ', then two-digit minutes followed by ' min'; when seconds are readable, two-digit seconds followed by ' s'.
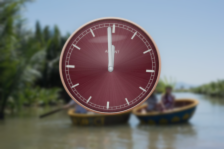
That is 11 h 59 min
